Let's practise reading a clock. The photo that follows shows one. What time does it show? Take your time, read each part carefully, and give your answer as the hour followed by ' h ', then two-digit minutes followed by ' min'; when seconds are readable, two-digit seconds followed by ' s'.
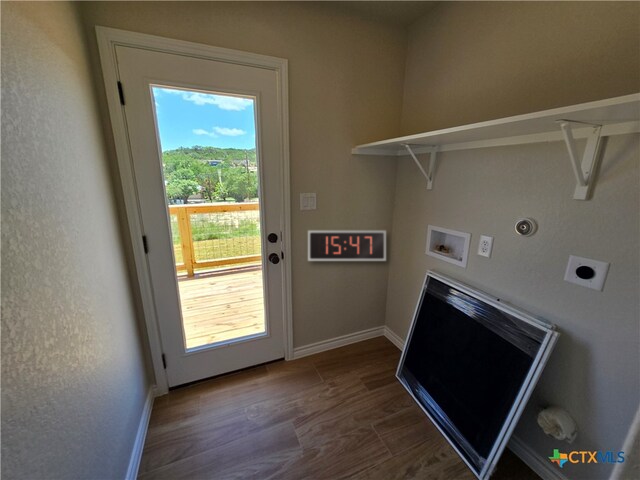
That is 15 h 47 min
